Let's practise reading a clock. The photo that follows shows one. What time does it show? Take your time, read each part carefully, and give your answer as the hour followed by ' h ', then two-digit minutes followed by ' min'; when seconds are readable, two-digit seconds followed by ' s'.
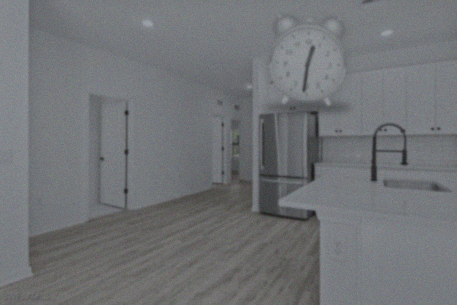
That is 12 h 31 min
